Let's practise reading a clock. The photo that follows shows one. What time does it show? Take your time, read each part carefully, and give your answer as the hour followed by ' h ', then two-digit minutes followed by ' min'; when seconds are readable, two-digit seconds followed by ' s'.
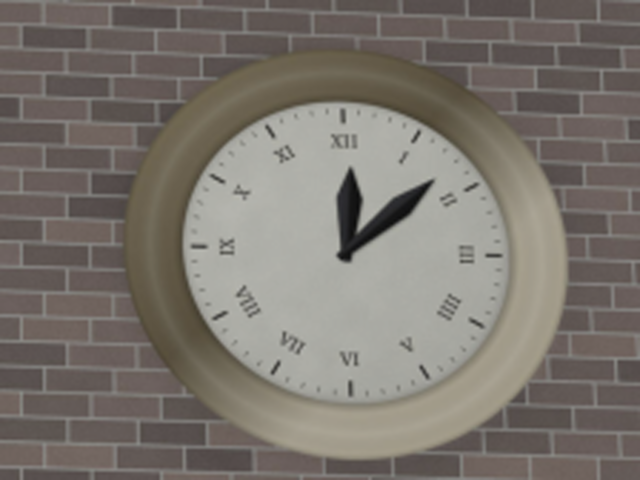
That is 12 h 08 min
